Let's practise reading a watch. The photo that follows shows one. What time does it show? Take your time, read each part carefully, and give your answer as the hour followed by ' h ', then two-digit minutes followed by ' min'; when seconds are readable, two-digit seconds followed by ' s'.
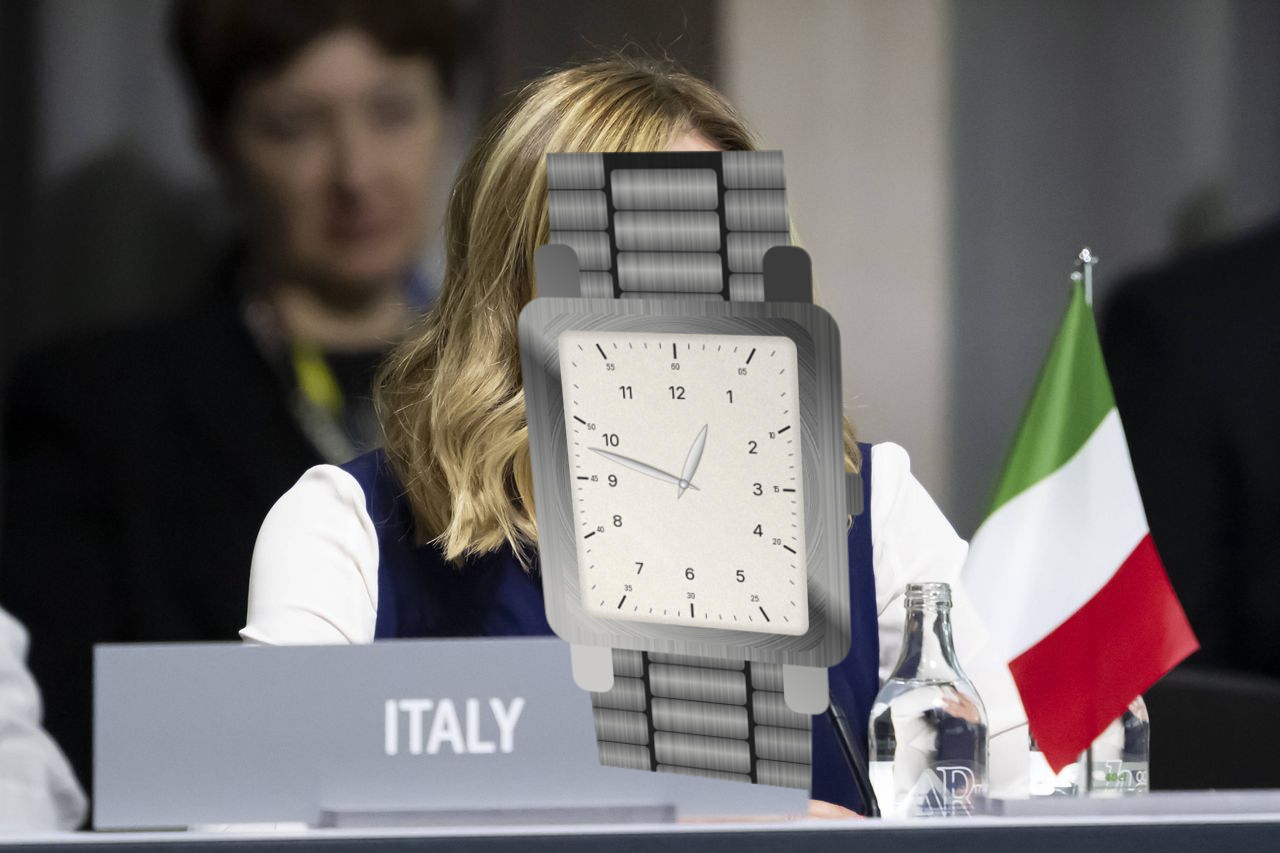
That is 12 h 48 min
